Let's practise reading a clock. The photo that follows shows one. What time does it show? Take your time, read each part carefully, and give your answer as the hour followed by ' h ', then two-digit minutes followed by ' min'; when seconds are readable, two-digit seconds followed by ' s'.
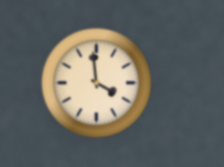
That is 3 h 59 min
